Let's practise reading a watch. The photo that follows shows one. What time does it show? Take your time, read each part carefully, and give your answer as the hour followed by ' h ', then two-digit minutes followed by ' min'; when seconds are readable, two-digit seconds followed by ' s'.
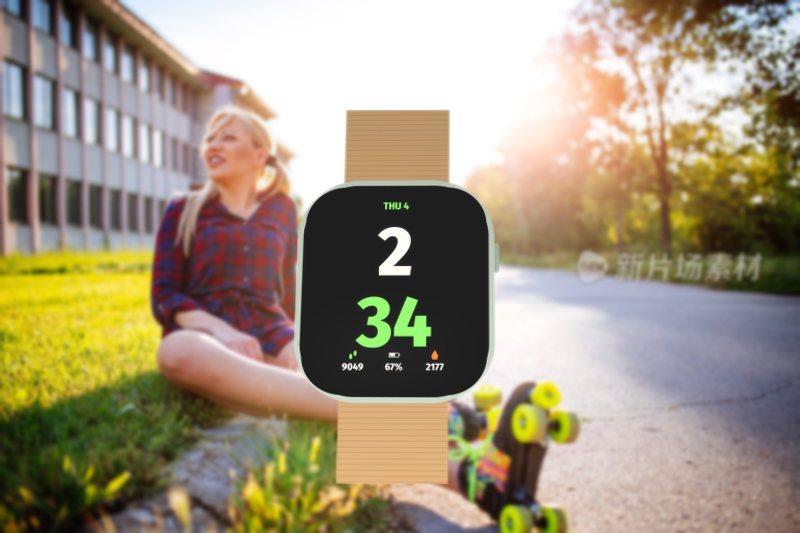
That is 2 h 34 min
